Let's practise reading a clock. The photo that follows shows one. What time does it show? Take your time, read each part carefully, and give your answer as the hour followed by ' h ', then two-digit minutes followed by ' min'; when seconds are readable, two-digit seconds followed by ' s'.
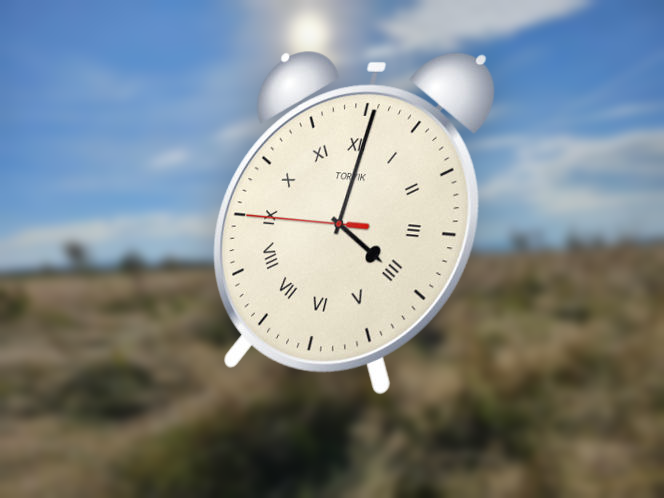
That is 4 h 00 min 45 s
